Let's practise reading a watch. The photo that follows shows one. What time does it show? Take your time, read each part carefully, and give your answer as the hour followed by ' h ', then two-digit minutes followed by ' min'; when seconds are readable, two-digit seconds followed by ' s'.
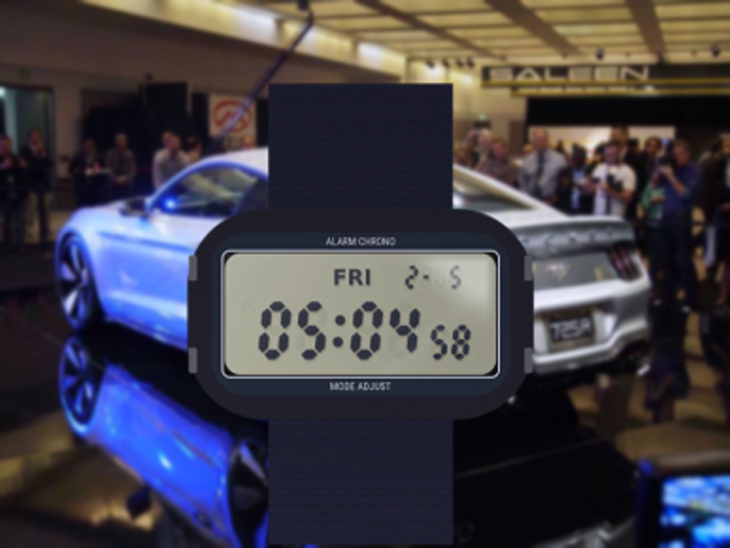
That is 5 h 04 min 58 s
